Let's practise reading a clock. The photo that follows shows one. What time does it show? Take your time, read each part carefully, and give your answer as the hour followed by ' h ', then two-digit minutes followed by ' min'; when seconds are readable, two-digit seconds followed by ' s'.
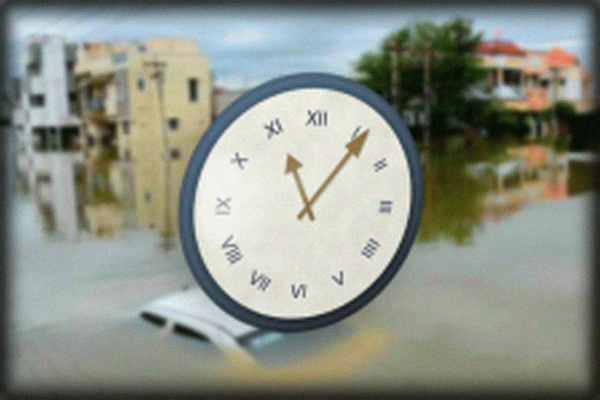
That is 11 h 06 min
